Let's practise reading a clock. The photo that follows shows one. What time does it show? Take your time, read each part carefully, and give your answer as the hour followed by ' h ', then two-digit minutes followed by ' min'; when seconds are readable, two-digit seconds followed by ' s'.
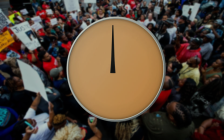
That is 12 h 00 min
